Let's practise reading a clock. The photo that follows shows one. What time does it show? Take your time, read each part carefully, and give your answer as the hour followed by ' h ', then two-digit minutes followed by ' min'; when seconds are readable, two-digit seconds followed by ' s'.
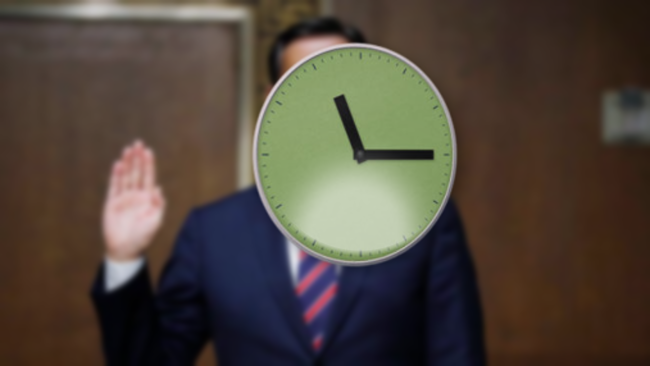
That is 11 h 15 min
